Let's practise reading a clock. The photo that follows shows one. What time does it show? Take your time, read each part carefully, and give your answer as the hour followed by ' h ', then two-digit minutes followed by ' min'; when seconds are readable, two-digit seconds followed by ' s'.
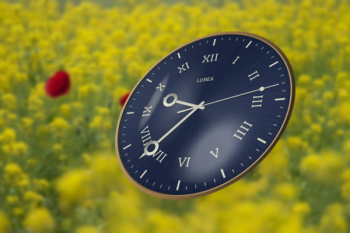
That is 9 h 37 min 13 s
